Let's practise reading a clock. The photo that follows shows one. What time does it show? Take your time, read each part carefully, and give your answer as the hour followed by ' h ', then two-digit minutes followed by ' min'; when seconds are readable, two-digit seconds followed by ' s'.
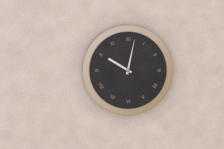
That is 10 h 02 min
